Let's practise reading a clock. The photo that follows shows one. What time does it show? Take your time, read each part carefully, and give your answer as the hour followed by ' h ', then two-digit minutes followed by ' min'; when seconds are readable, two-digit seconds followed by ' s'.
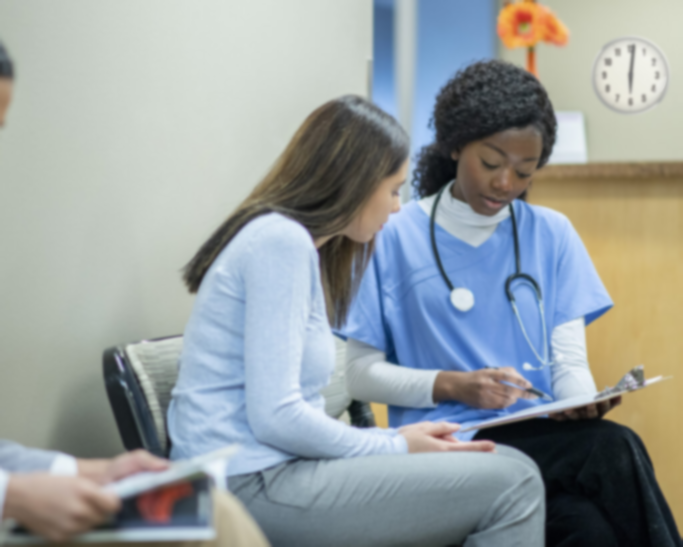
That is 6 h 01 min
